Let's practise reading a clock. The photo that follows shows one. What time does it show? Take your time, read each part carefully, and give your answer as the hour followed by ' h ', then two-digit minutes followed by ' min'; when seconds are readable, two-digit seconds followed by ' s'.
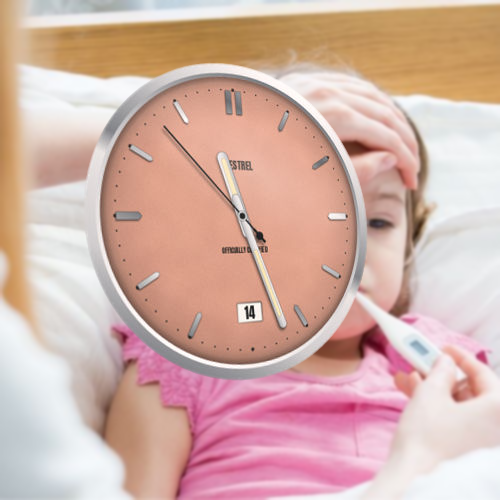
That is 11 h 26 min 53 s
